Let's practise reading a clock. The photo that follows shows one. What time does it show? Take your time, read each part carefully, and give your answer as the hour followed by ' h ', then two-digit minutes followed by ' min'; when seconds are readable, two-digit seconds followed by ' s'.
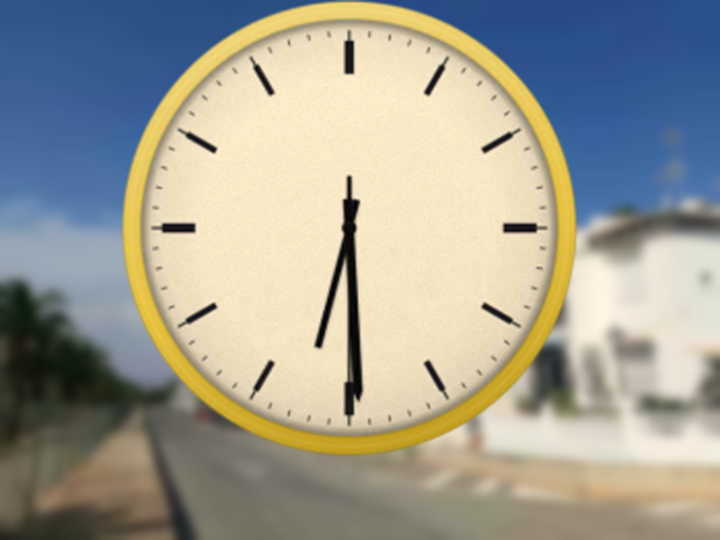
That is 6 h 29 min 30 s
